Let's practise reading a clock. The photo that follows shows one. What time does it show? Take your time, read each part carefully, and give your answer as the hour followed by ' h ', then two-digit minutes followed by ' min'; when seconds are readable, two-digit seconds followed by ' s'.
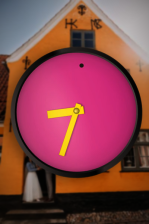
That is 8 h 32 min
